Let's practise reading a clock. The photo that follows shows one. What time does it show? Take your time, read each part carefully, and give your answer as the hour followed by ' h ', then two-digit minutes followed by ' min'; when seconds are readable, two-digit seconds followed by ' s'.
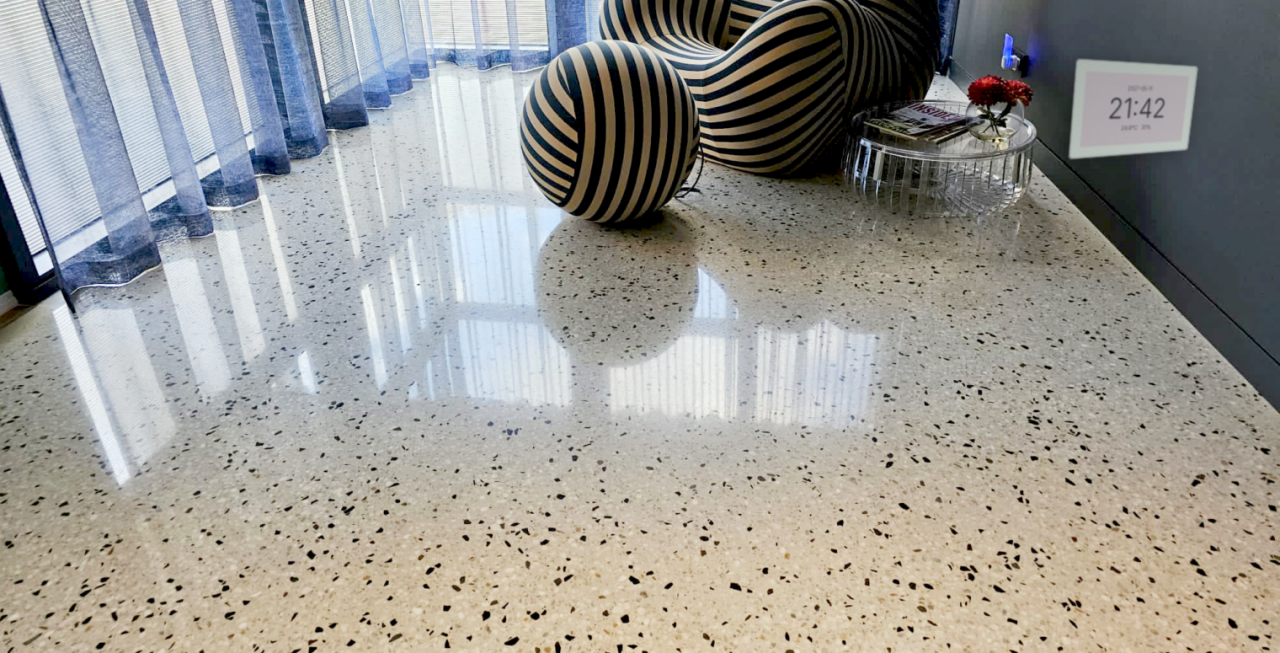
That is 21 h 42 min
